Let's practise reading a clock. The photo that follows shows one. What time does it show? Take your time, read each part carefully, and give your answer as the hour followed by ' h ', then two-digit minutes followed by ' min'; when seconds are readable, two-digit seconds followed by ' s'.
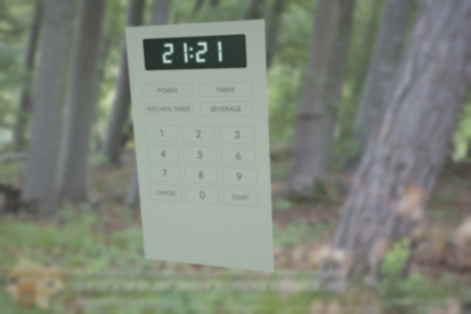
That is 21 h 21 min
